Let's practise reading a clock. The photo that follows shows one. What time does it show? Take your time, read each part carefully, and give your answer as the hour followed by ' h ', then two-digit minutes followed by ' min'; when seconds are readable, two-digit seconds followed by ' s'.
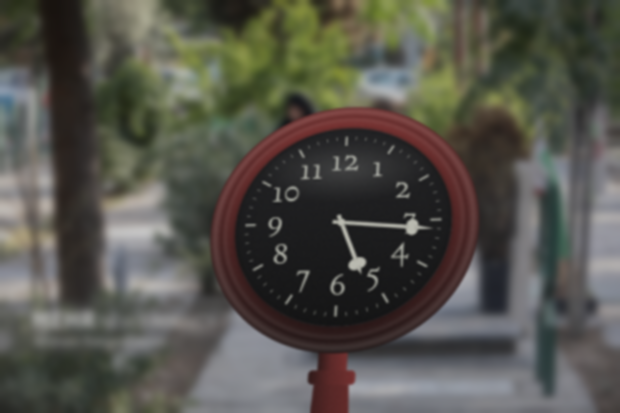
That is 5 h 16 min
